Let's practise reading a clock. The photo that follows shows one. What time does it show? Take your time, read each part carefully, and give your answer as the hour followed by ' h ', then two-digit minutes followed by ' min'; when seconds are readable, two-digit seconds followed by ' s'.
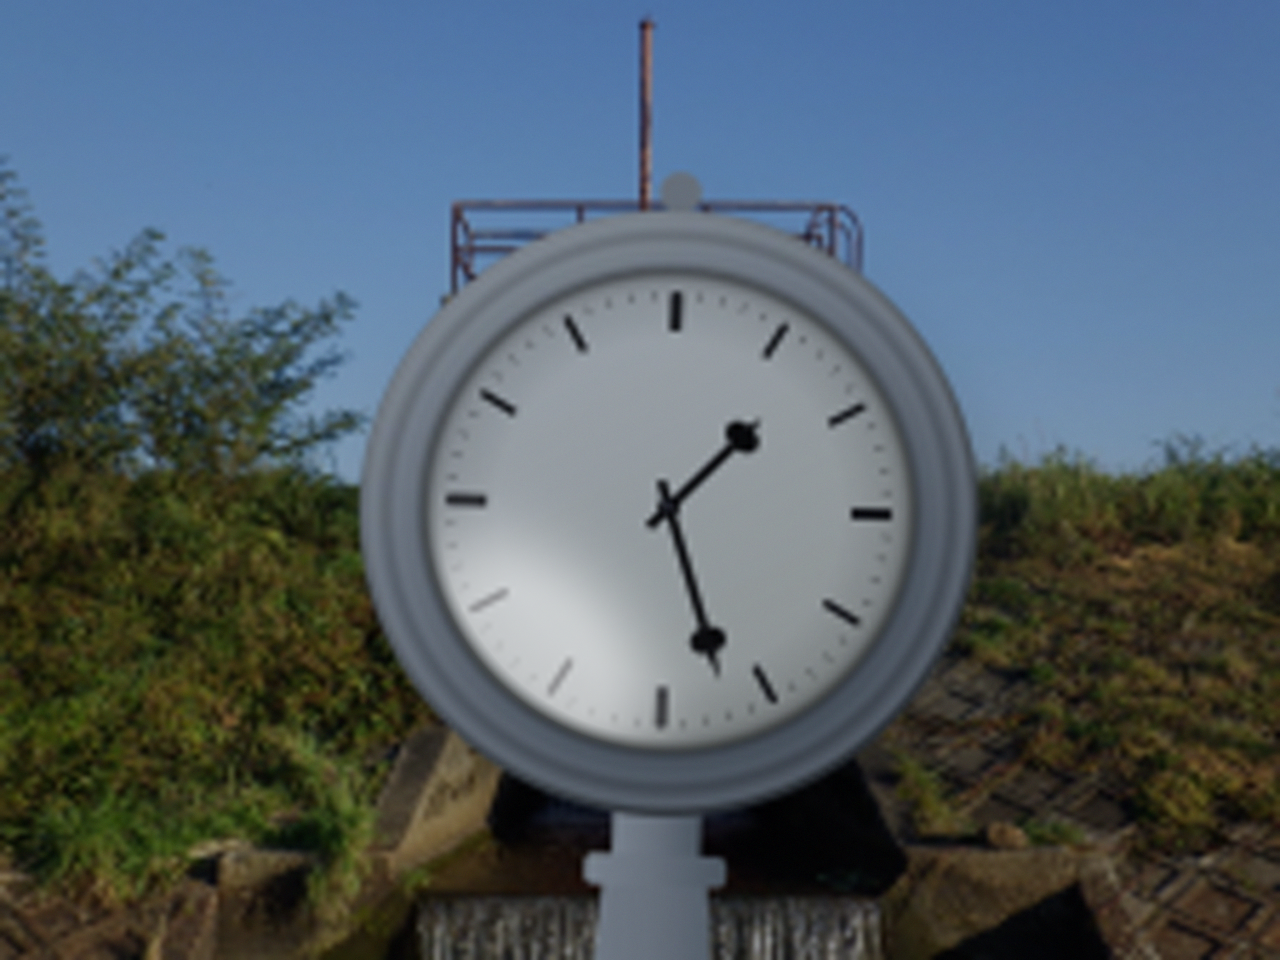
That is 1 h 27 min
